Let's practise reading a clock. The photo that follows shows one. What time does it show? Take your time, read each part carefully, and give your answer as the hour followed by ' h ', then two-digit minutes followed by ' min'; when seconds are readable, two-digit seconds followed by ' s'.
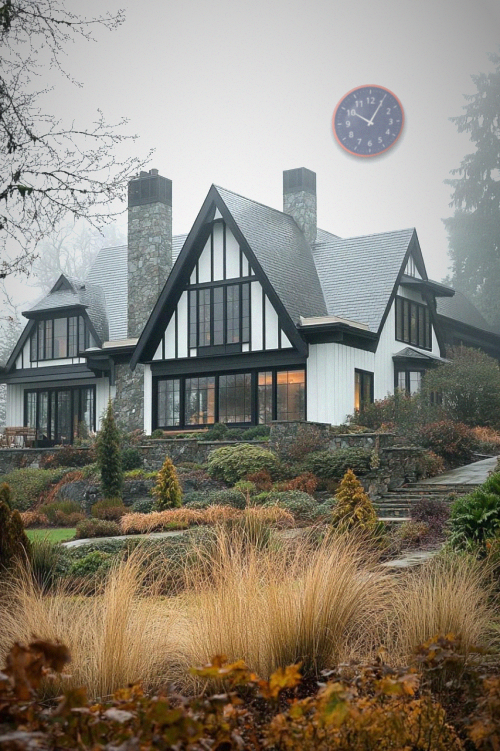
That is 10 h 05 min
